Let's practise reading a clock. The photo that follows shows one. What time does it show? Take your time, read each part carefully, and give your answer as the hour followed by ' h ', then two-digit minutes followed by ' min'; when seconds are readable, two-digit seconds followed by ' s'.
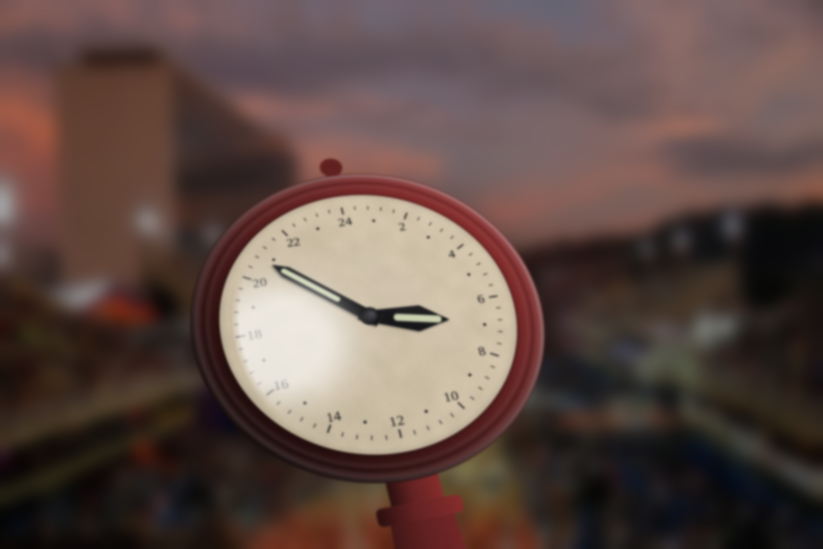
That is 6 h 52 min
